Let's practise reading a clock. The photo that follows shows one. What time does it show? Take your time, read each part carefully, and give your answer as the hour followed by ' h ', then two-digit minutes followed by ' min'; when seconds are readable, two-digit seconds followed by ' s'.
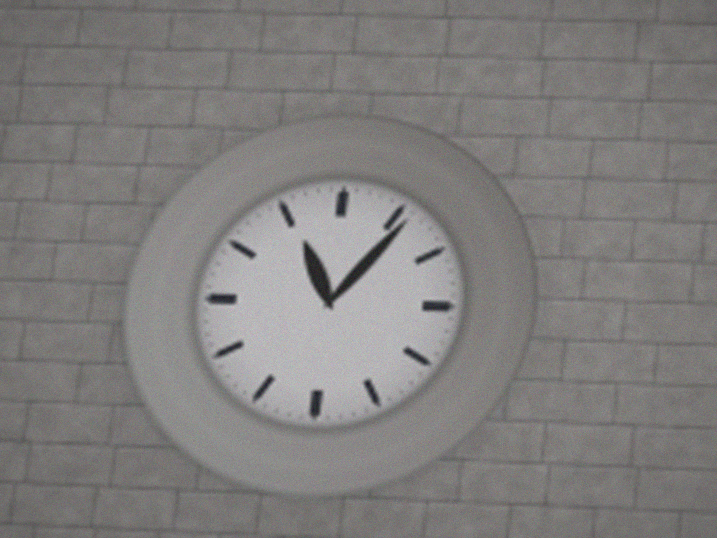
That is 11 h 06 min
